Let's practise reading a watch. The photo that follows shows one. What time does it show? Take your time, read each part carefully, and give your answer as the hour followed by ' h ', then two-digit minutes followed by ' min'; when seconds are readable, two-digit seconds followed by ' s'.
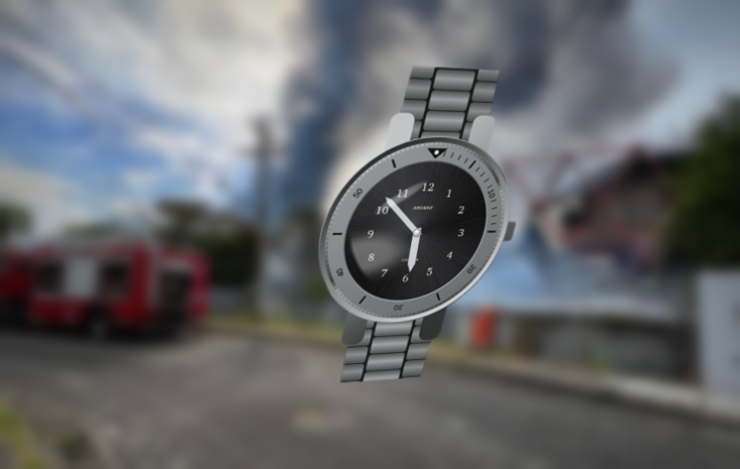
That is 5 h 52 min
